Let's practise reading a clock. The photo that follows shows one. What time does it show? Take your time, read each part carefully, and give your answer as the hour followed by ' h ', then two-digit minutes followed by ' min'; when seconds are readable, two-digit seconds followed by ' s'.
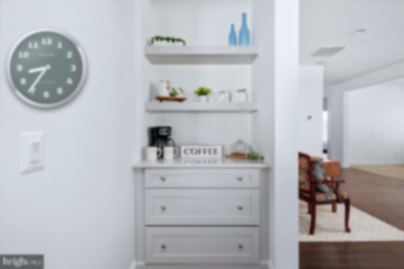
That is 8 h 36 min
